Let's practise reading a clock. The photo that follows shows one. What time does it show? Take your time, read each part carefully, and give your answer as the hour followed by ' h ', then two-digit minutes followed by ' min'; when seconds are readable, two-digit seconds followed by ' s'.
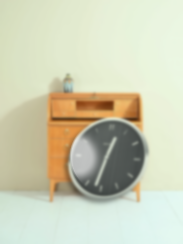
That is 12 h 32 min
